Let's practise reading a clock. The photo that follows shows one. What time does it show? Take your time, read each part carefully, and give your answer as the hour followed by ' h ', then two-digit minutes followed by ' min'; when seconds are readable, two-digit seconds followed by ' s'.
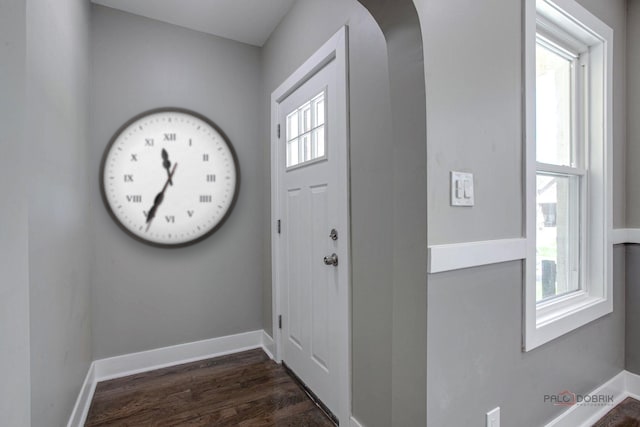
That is 11 h 34 min 34 s
